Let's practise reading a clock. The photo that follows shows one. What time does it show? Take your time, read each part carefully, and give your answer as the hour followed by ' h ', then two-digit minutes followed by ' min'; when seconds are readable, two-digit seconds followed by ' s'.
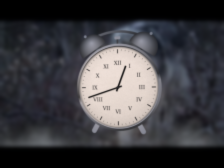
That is 12 h 42 min
